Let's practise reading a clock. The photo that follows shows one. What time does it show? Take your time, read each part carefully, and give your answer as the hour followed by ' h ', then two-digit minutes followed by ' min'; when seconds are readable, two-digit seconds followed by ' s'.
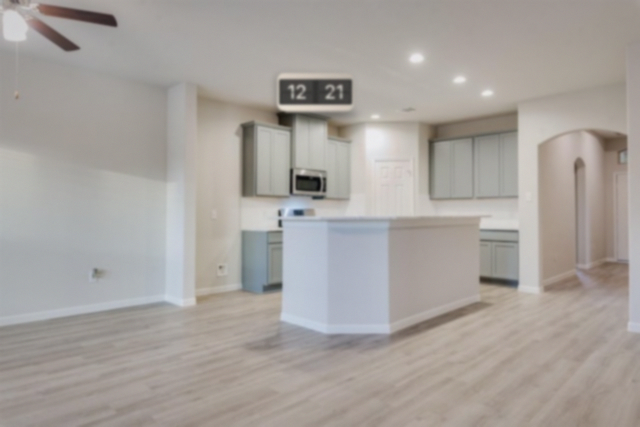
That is 12 h 21 min
